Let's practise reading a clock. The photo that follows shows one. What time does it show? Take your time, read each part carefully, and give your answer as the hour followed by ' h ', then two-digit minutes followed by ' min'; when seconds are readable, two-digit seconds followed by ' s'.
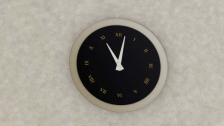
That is 11 h 02 min
